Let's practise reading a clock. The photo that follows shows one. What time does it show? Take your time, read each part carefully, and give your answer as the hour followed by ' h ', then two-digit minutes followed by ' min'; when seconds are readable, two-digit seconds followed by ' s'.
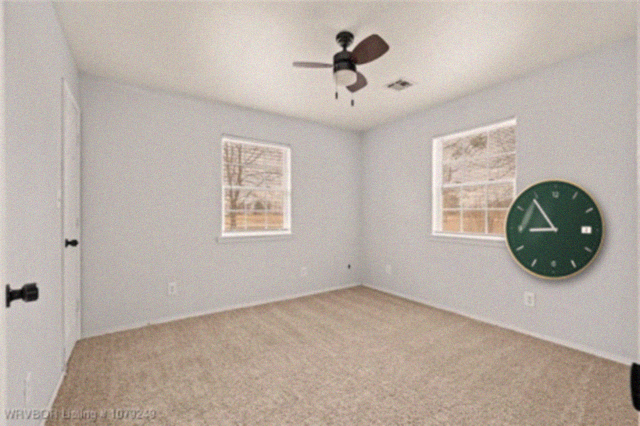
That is 8 h 54 min
